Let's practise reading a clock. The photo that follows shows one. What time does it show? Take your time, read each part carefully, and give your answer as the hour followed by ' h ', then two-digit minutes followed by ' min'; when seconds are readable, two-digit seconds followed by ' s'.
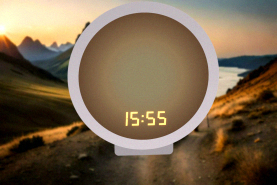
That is 15 h 55 min
